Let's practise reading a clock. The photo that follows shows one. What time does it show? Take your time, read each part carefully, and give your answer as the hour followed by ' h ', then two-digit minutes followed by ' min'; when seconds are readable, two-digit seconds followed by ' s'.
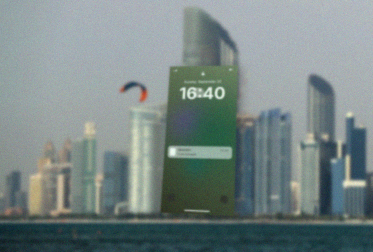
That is 16 h 40 min
